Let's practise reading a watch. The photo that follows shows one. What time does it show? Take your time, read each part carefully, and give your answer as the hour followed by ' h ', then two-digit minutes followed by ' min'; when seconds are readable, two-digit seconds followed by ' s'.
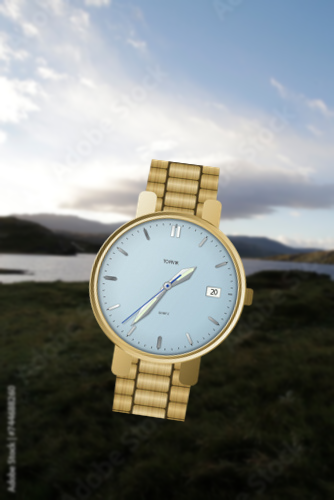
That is 1 h 35 min 37 s
